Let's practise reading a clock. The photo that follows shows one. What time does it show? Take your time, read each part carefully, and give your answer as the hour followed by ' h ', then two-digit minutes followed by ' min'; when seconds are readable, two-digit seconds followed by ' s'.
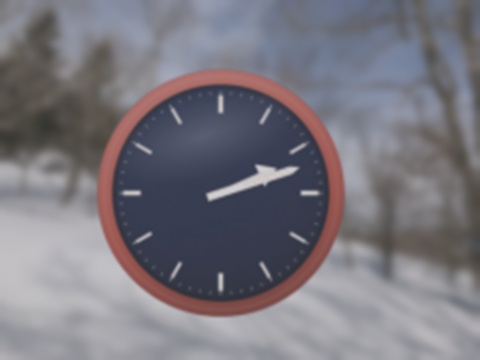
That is 2 h 12 min
